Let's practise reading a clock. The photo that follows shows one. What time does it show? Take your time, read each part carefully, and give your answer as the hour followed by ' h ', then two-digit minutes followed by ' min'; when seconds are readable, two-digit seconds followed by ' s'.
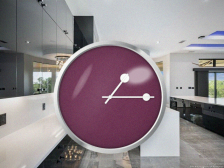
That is 1 h 15 min
